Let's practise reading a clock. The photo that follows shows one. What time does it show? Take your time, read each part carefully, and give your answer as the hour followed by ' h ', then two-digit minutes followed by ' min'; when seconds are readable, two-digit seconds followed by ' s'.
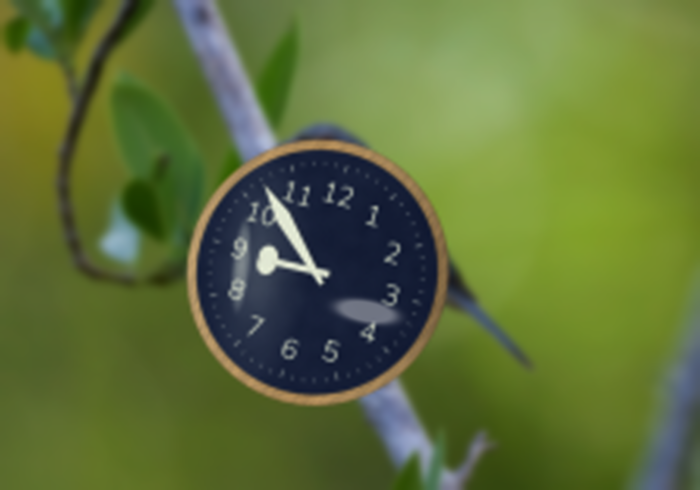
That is 8 h 52 min
